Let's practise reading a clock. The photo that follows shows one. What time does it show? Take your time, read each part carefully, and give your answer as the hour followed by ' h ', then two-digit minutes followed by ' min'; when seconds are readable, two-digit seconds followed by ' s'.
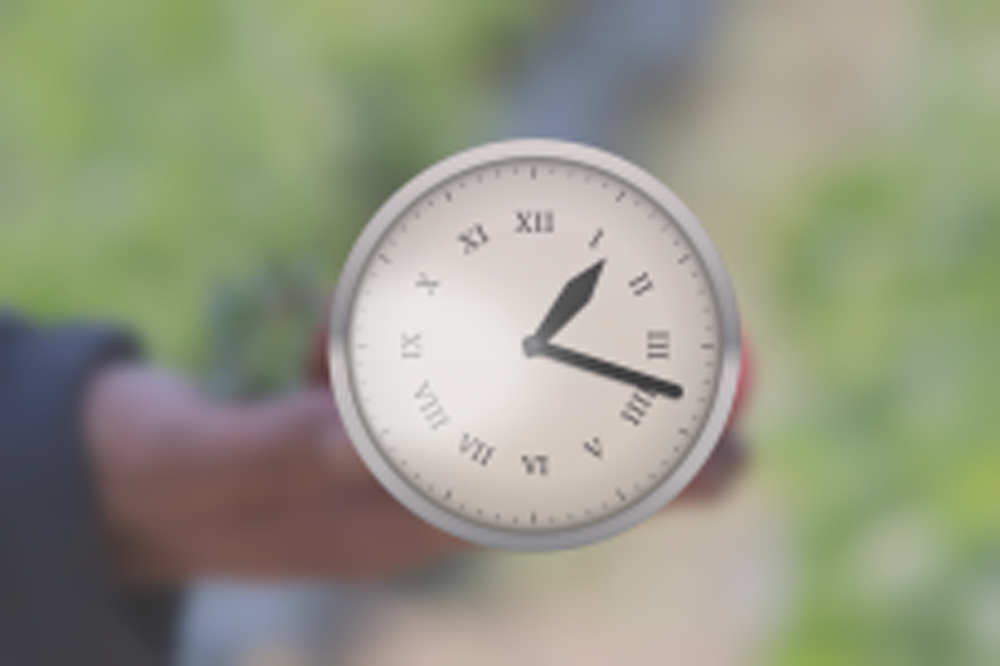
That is 1 h 18 min
